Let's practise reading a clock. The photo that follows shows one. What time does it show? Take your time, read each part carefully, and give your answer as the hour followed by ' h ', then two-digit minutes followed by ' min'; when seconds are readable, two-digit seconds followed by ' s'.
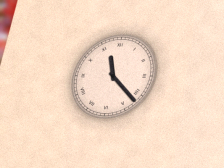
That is 11 h 22 min
